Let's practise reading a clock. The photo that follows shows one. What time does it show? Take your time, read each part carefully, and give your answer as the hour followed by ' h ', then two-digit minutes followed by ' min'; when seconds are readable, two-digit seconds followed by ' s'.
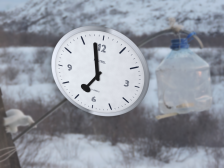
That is 6 h 58 min
